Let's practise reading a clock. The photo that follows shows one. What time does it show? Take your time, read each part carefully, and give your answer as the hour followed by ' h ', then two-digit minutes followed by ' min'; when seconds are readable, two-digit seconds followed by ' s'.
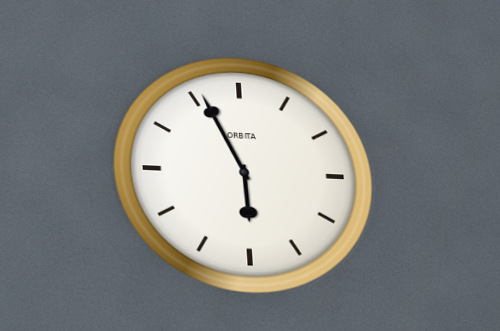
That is 5 h 56 min
